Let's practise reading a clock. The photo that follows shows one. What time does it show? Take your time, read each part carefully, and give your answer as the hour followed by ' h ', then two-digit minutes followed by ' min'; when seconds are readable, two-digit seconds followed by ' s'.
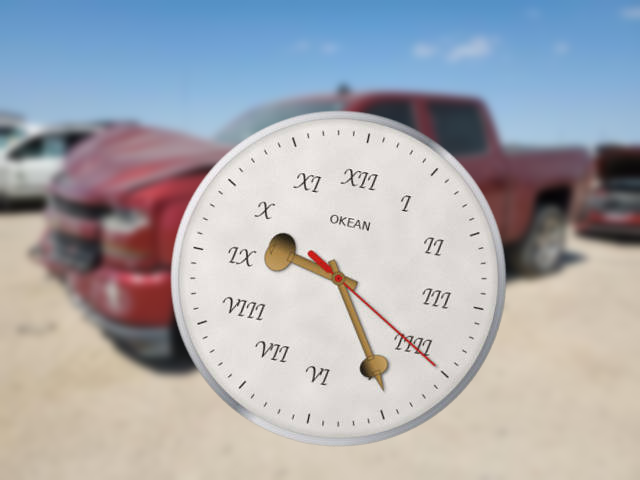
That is 9 h 24 min 20 s
